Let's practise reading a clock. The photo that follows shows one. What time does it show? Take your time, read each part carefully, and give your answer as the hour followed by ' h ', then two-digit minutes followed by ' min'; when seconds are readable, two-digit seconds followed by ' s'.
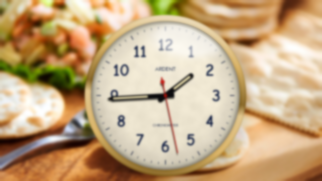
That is 1 h 44 min 28 s
